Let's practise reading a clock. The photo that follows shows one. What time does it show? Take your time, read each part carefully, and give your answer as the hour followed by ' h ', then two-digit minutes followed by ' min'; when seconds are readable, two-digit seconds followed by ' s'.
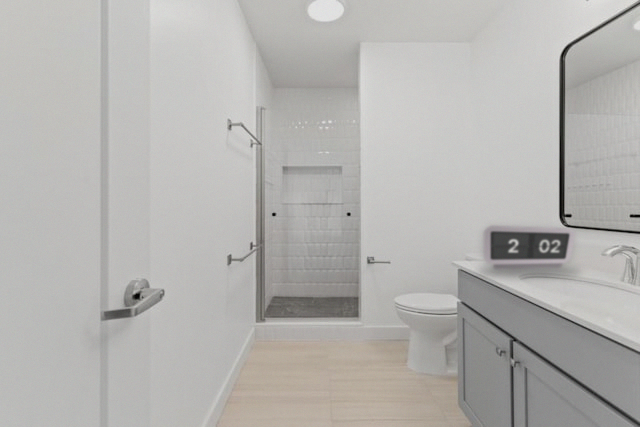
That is 2 h 02 min
